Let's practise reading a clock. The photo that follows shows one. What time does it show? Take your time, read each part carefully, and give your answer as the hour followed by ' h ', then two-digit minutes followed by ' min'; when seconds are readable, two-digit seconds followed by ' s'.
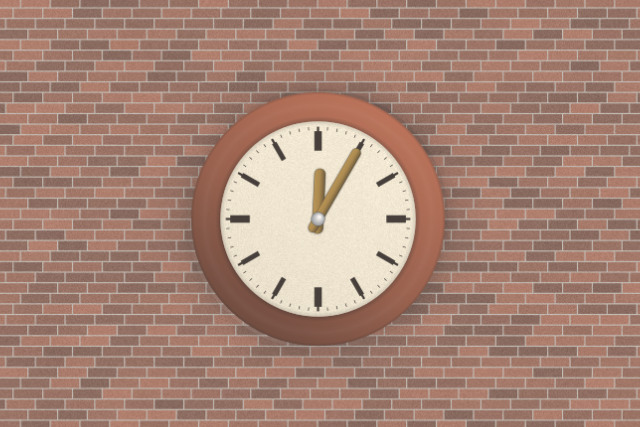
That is 12 h 05 min
